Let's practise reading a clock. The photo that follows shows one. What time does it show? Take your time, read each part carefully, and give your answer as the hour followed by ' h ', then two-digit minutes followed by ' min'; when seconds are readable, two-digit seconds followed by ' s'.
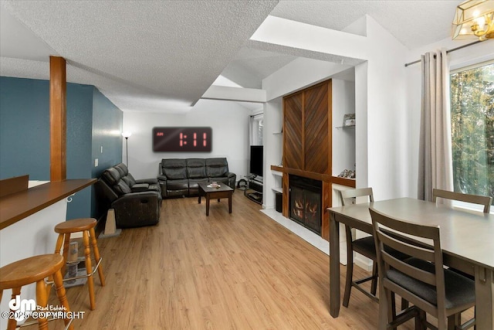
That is 1 h 11 min
